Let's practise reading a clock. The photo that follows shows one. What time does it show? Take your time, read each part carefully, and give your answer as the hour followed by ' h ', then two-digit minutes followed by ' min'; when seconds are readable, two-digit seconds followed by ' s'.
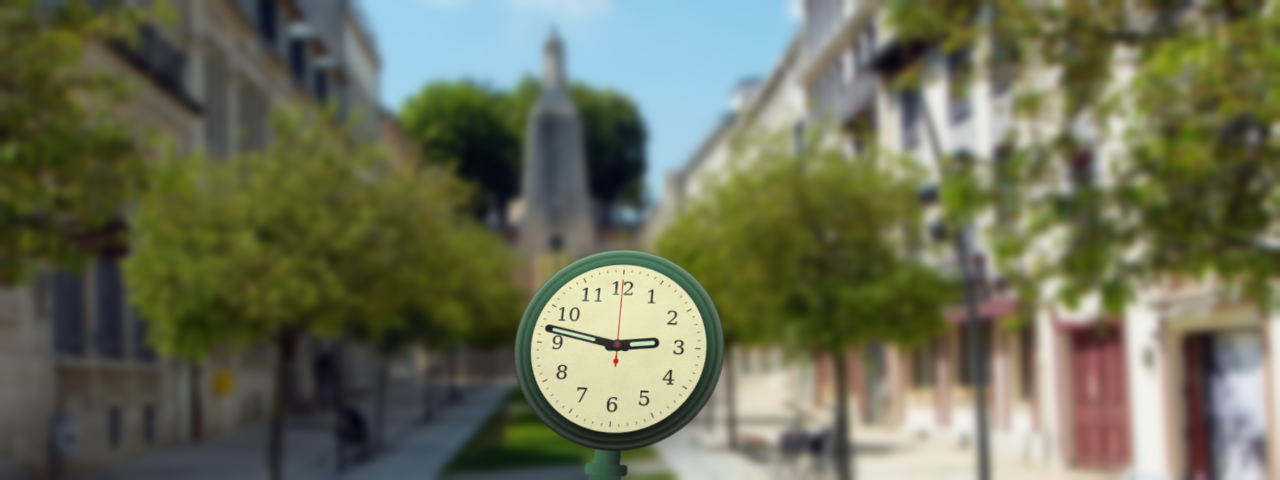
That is 2 h 47 min 00 s
